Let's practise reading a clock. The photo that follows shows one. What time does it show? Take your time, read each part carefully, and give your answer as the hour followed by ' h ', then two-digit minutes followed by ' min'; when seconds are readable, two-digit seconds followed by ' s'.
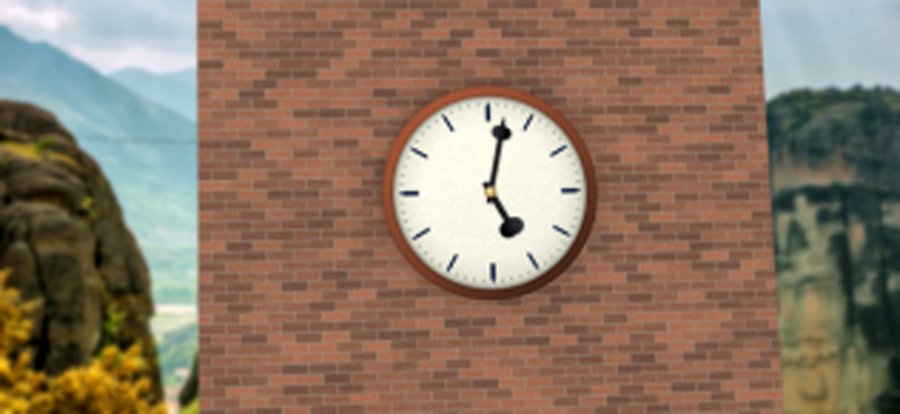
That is 5 h 02 min
